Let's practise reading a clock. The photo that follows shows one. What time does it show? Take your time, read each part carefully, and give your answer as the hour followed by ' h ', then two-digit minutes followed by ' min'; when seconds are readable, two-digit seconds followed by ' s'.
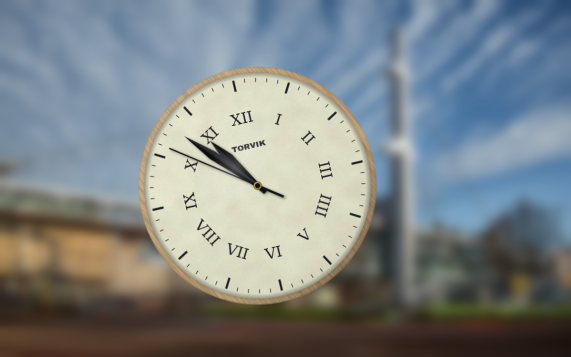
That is 10 h 52 min 51 s
